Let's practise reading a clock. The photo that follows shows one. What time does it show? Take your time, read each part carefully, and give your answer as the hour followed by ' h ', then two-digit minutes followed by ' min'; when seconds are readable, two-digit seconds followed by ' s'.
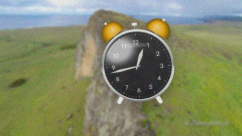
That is 12 h 43 min
